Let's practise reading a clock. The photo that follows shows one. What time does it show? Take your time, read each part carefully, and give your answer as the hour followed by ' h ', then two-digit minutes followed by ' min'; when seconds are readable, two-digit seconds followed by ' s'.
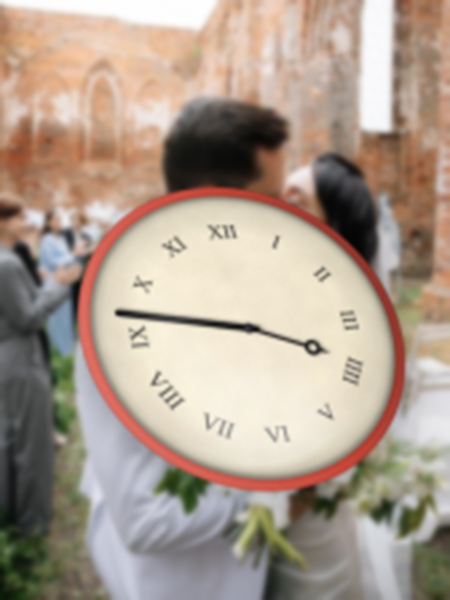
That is 3 h 47 min
